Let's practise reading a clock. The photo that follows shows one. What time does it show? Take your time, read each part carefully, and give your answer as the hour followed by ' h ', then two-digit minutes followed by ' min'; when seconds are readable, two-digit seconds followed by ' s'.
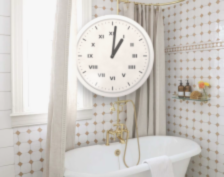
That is 1 h 01 min
